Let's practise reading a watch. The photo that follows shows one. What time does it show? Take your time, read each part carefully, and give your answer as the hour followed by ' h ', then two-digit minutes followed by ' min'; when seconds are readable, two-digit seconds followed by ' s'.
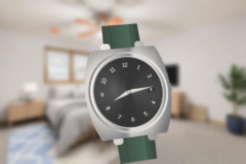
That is 8 h 14 min
